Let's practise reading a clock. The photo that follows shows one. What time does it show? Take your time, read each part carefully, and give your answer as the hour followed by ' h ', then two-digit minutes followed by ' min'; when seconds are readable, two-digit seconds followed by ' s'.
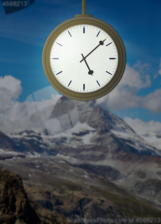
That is 5 h 08 min
